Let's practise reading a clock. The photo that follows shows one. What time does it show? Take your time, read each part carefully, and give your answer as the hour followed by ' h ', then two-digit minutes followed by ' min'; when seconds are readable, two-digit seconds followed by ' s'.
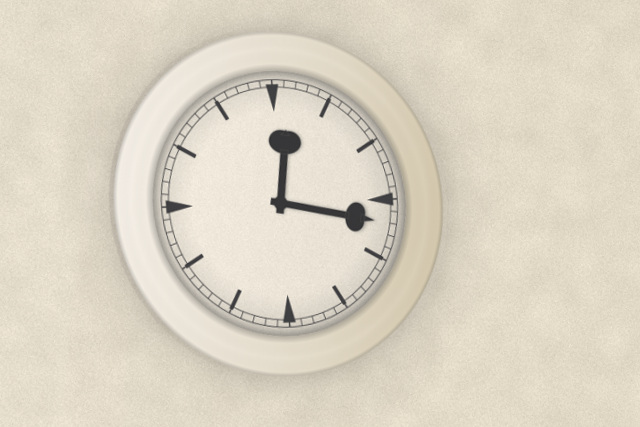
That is 12 h 17 min
